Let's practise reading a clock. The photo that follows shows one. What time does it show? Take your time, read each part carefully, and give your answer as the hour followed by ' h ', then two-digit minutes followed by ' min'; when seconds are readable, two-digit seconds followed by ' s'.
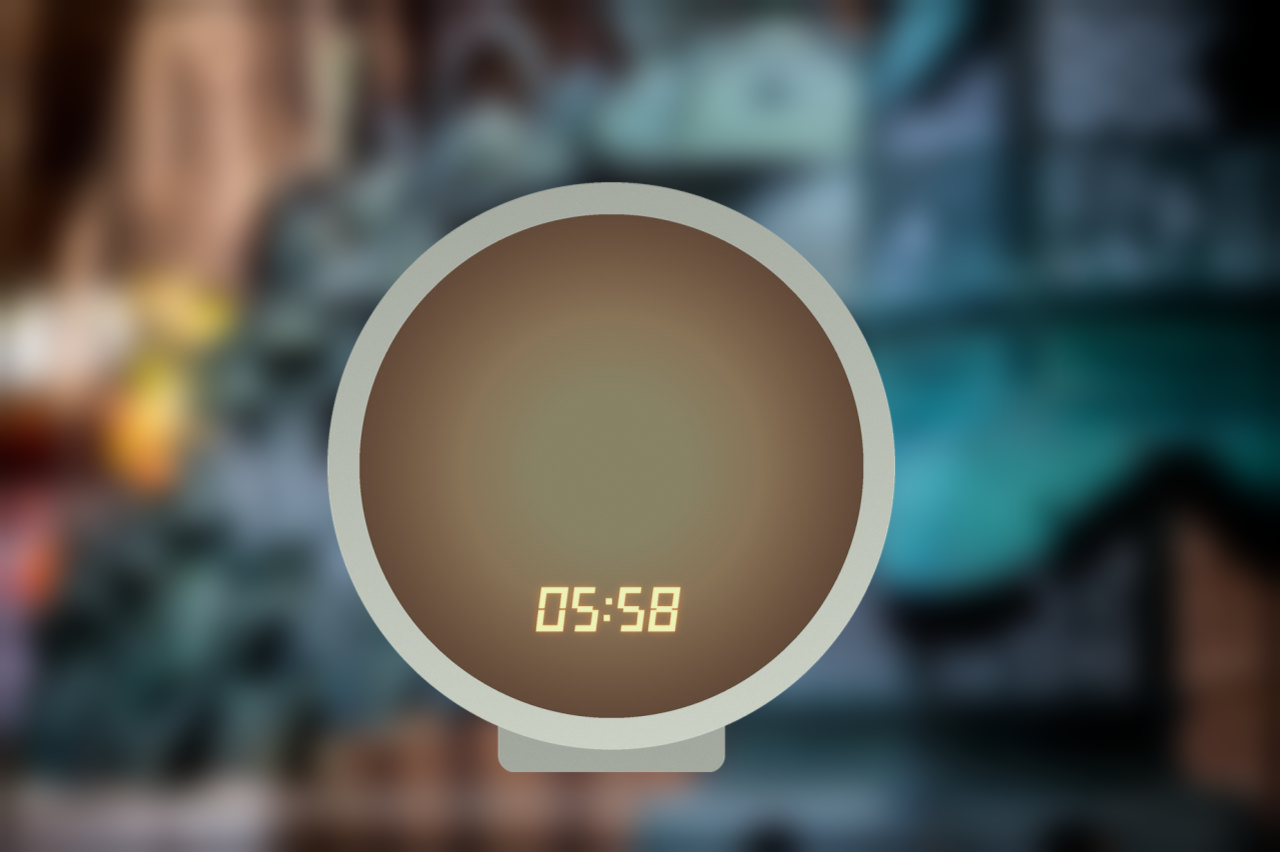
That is 5 h 58 min
